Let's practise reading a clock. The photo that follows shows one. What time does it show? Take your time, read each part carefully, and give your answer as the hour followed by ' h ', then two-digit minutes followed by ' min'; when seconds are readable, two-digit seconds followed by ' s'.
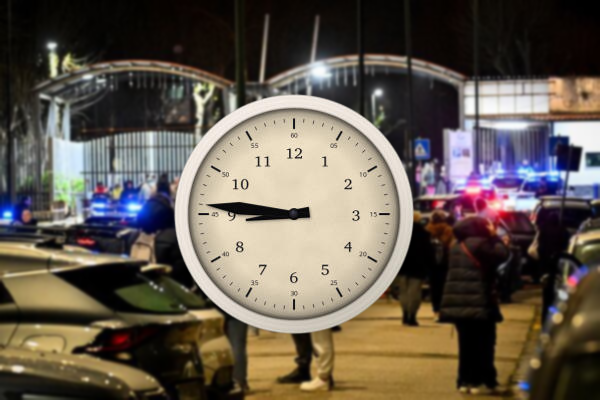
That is 8 h 46 min
